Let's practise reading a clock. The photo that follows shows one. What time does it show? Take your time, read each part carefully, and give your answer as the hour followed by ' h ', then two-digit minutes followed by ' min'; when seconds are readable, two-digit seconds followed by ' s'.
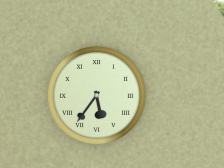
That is 5 h 36 min
